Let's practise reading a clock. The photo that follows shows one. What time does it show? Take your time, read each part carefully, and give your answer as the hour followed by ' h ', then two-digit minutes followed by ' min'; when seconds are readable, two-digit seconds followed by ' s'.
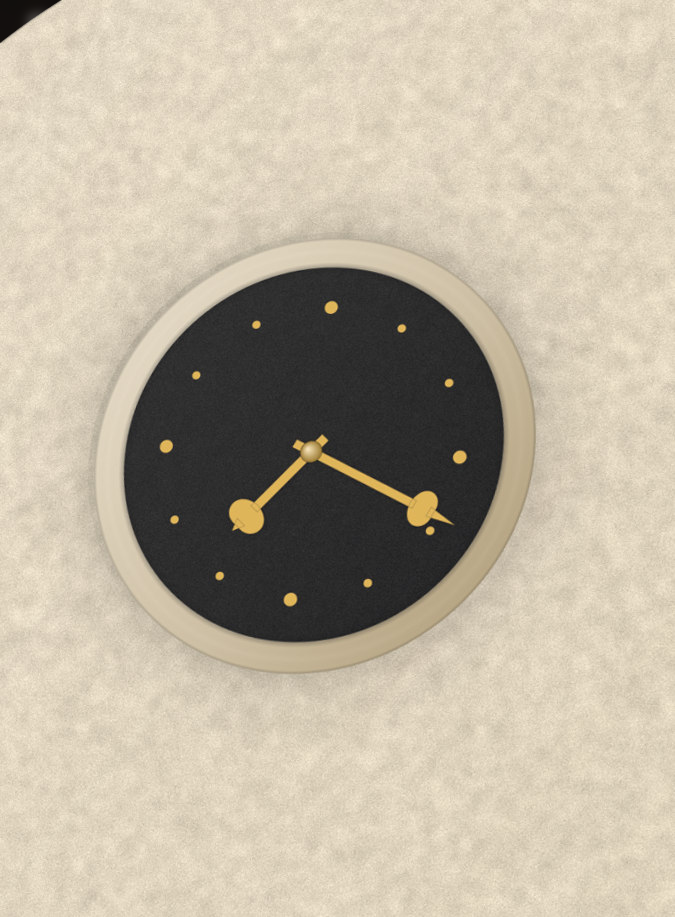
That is 7 h 19 min
